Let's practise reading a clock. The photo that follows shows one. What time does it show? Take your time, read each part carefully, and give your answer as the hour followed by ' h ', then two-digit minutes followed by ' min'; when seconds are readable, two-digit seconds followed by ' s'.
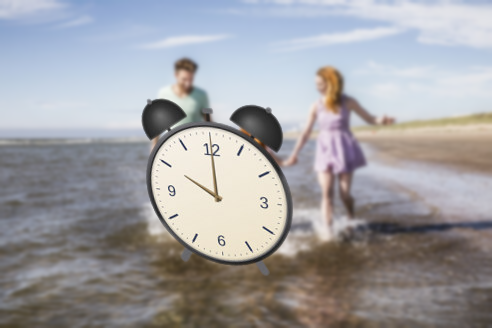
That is 10 h 00 min
